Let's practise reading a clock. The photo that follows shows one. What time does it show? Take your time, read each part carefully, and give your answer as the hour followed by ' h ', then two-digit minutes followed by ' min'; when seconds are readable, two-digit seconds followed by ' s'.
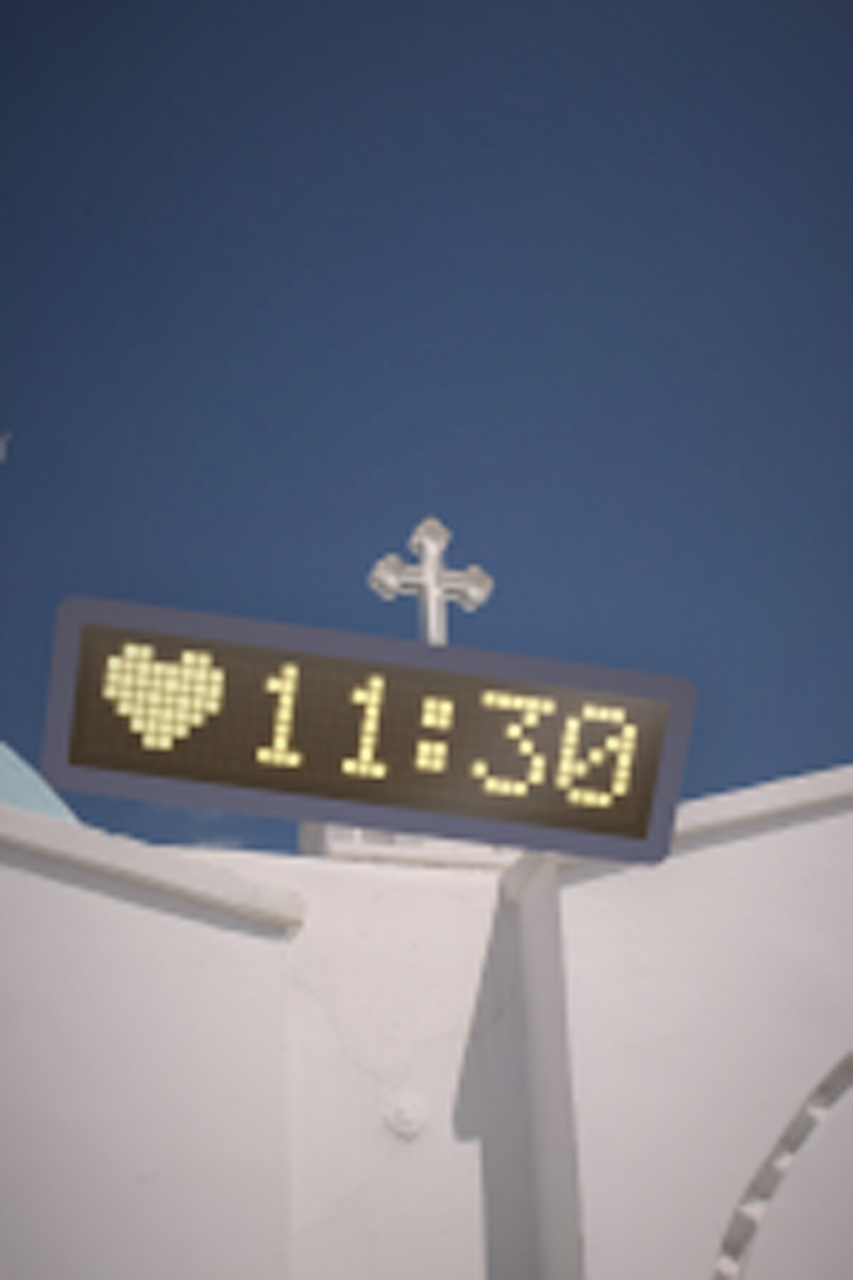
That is 11 h 30 min
